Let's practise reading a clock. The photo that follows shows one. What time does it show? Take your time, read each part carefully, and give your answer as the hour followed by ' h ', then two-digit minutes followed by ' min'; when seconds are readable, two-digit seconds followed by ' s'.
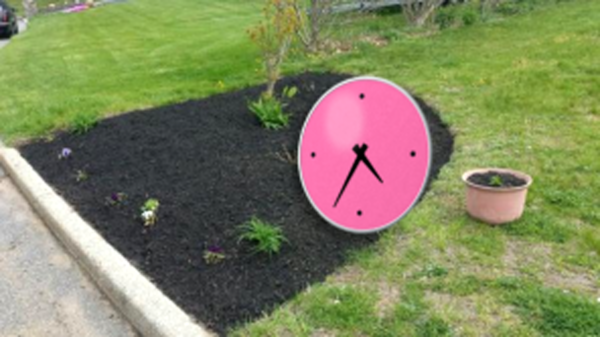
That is 4 h 35 min
